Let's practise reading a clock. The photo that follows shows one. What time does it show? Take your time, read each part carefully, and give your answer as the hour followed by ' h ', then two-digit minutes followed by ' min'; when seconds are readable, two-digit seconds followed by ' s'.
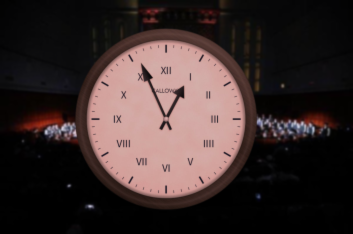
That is 12 h 56 min
